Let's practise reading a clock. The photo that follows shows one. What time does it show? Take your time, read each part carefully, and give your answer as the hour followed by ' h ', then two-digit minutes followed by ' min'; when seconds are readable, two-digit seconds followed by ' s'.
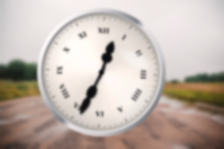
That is 12 h 34 min
